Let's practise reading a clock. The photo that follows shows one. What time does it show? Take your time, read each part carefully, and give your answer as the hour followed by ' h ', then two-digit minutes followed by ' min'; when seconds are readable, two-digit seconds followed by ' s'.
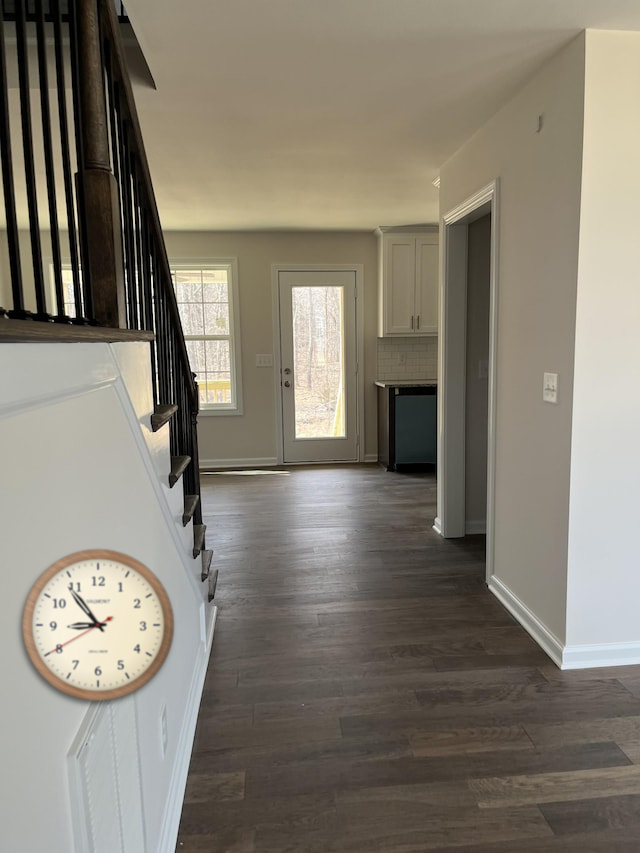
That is 8 h 53 min 40 s
